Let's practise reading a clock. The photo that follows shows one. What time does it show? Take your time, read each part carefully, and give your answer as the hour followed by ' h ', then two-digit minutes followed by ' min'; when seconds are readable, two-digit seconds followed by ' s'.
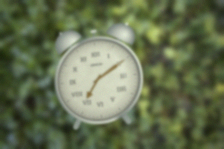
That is 7 h 10 min
